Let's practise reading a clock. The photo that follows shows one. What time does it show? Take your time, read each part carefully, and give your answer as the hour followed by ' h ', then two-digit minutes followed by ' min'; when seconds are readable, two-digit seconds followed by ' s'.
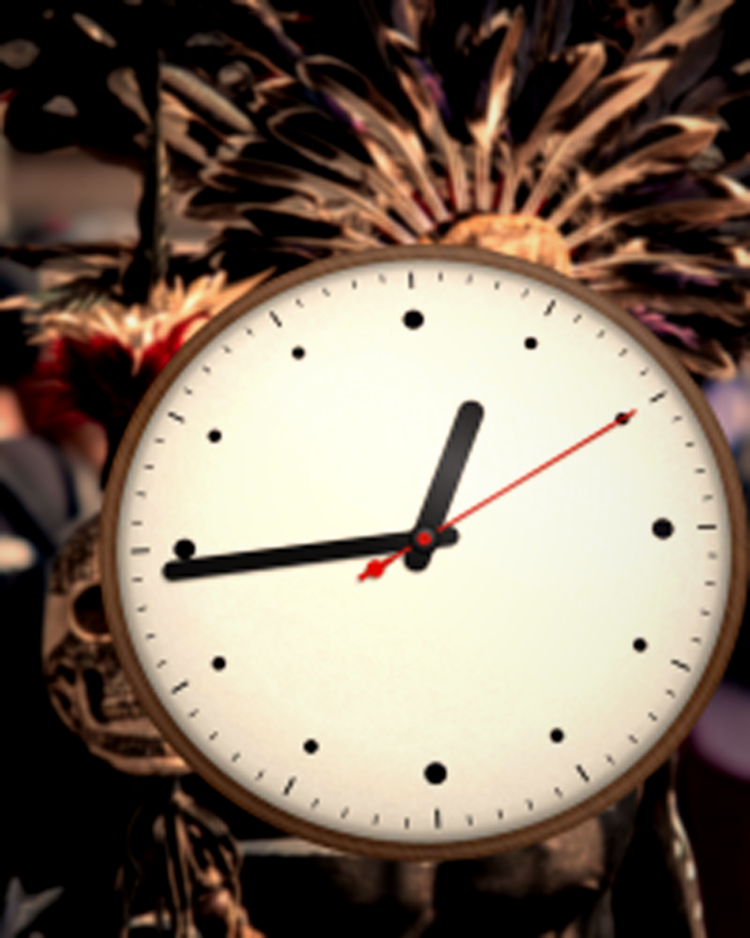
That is 12 h 44 min 10 s
